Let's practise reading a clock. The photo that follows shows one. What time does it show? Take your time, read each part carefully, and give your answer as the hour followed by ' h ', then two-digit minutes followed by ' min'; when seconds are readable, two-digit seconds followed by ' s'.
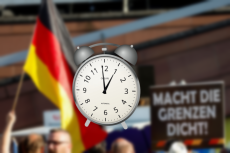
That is 12 h 59 min
